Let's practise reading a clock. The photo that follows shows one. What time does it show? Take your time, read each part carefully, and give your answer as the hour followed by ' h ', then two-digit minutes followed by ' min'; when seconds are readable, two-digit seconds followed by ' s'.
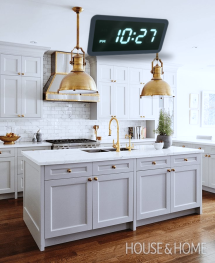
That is 10 h 27 min
